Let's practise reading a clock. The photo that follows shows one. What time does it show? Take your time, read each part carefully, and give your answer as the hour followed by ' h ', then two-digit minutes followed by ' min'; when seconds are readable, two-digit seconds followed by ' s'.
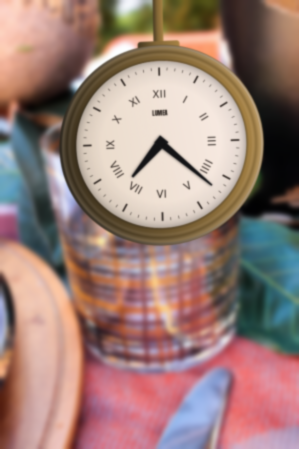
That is 7 h 22 min
